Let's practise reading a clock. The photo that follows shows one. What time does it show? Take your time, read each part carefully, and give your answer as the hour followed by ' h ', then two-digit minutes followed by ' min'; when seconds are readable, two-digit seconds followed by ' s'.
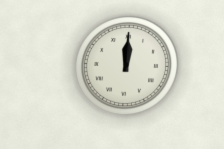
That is 12 h 00 min
